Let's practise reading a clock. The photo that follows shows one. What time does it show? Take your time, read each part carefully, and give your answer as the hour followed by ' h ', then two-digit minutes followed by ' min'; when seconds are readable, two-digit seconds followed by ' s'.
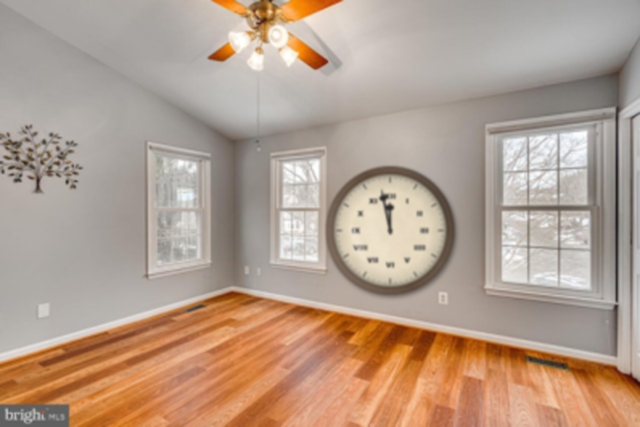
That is 11 h 58 min
